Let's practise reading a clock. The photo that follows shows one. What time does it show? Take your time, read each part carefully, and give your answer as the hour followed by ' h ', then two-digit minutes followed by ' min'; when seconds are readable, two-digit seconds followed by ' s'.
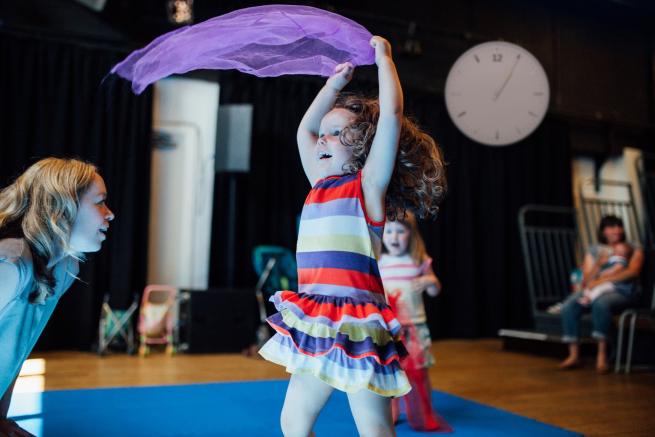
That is 1 h 05 min
